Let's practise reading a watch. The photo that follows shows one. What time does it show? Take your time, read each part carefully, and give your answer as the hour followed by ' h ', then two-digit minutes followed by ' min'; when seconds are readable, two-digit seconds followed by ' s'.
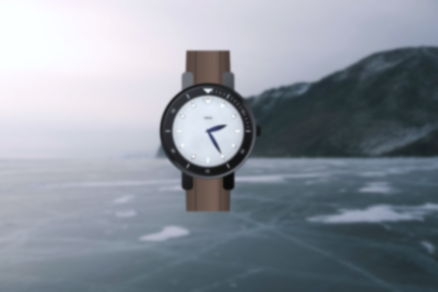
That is 2 h 25 min
